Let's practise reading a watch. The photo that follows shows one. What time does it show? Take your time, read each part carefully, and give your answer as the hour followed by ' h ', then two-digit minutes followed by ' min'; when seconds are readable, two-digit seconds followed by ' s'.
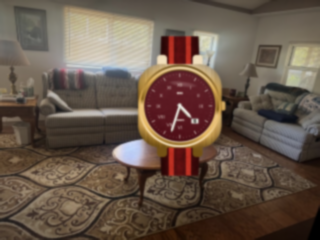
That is 4 h 33 min
